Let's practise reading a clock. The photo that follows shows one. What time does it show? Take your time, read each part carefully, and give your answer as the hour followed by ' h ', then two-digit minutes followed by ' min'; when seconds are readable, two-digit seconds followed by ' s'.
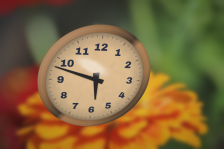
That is 5 h 48 min
